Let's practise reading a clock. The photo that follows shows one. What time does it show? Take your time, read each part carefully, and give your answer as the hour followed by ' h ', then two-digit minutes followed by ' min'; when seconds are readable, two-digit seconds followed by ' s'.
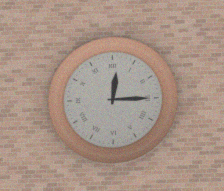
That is 12 h 15 min
